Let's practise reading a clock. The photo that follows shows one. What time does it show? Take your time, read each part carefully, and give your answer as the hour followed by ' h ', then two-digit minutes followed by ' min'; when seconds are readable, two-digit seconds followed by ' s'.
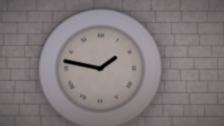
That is 1 h 47 min
